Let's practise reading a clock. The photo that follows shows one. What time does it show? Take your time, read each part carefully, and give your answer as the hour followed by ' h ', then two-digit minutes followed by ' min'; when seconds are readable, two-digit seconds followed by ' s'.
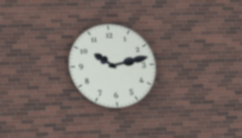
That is 10 h 13 min
